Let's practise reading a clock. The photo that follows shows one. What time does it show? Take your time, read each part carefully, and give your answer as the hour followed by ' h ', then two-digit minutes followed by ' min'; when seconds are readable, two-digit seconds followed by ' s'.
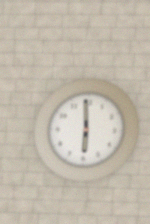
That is 5 h 59 min
